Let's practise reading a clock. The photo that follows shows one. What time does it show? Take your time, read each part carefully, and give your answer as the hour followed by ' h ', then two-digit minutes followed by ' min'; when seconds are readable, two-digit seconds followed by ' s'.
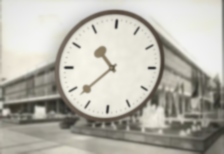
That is 10 h 38 min
